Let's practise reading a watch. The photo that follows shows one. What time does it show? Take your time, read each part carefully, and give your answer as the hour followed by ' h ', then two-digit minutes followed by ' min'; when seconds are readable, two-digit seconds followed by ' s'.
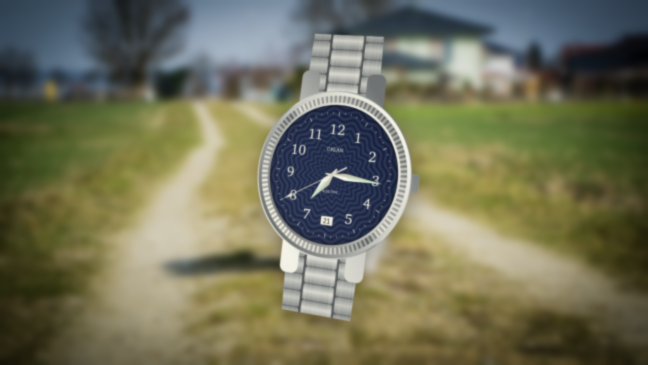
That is 7 h 15 min 40 s
